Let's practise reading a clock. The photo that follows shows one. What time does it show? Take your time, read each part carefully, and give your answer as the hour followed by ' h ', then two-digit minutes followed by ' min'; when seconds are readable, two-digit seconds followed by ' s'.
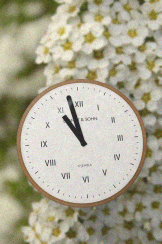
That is 10 h 58 min
